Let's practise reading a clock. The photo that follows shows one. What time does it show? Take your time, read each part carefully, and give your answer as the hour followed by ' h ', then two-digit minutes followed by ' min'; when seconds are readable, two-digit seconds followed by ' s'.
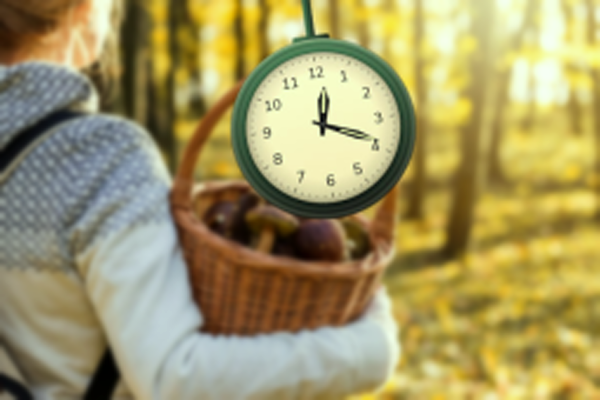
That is 12 h 19 min
